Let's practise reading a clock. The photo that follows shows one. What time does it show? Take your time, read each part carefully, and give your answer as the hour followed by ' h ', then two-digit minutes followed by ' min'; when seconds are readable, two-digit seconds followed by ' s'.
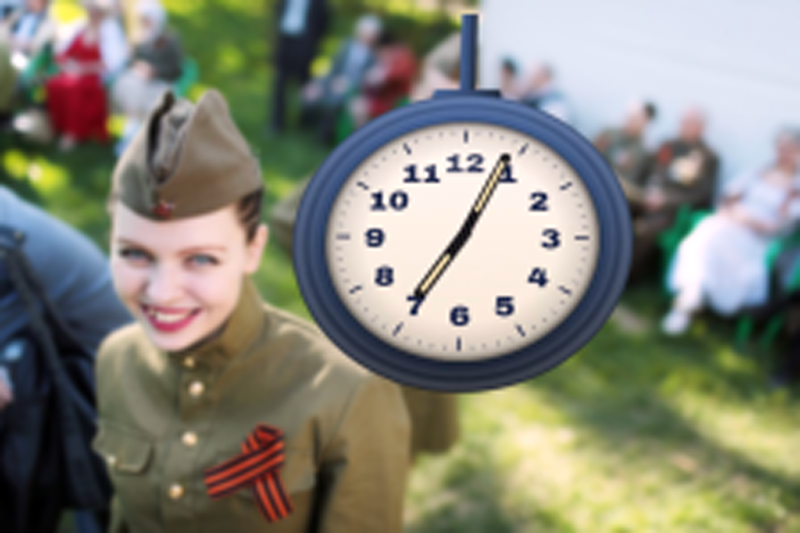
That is 7 h 04 min
